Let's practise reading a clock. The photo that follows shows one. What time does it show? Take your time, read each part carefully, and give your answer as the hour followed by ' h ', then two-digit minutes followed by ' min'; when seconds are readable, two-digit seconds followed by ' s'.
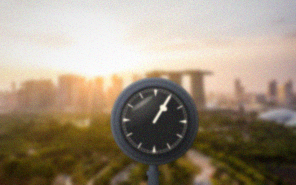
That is 1 h 05 min
